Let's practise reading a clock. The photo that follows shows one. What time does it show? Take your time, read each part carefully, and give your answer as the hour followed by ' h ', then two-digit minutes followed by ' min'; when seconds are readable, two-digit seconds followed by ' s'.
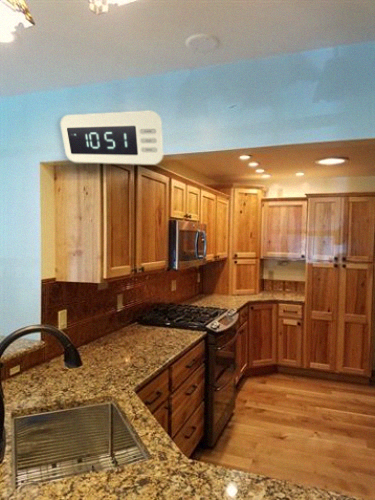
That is 10 h 51 min
